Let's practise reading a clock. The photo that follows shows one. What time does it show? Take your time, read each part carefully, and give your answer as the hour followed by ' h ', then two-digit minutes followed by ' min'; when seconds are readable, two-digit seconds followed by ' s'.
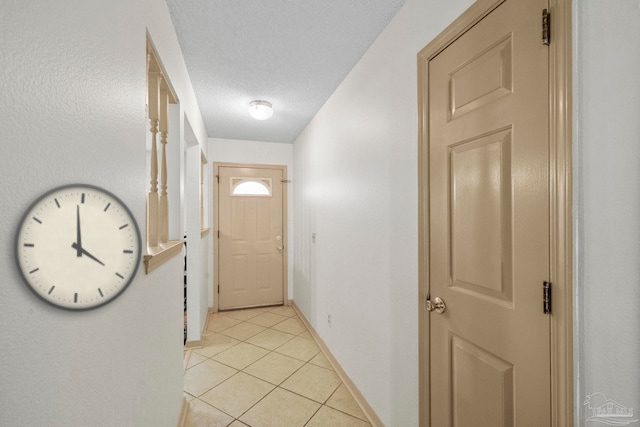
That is 3 h 59 min
